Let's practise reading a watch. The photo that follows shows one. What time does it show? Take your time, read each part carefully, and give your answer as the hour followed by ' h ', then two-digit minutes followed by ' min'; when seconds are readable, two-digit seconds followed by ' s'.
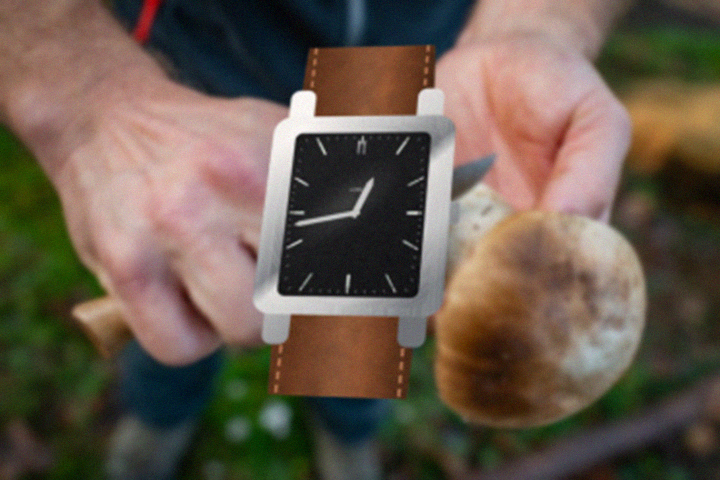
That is 12 h 43 min
